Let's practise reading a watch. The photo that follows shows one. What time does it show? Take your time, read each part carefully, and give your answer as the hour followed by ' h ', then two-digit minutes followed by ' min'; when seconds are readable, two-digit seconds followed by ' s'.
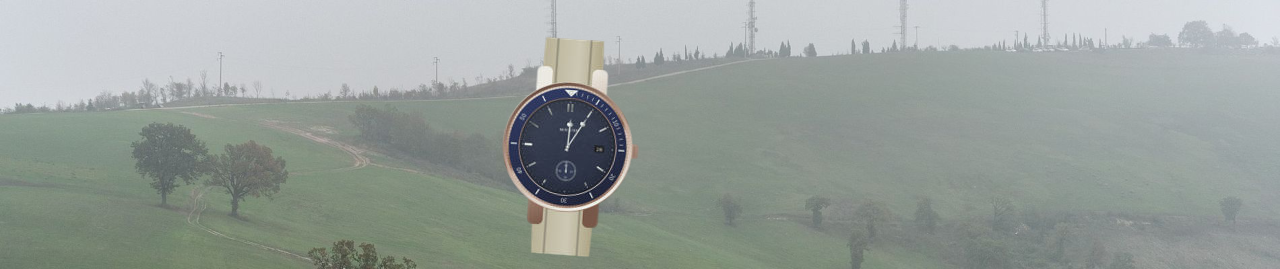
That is 12 h 05 min
